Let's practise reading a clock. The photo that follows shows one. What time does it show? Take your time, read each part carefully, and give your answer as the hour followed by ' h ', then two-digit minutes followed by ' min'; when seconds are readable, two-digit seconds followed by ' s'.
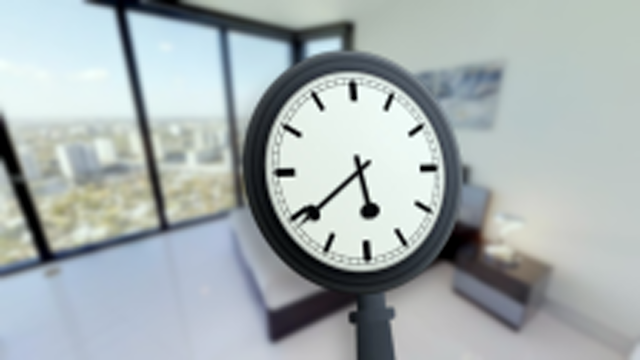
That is 5 h 39 min
